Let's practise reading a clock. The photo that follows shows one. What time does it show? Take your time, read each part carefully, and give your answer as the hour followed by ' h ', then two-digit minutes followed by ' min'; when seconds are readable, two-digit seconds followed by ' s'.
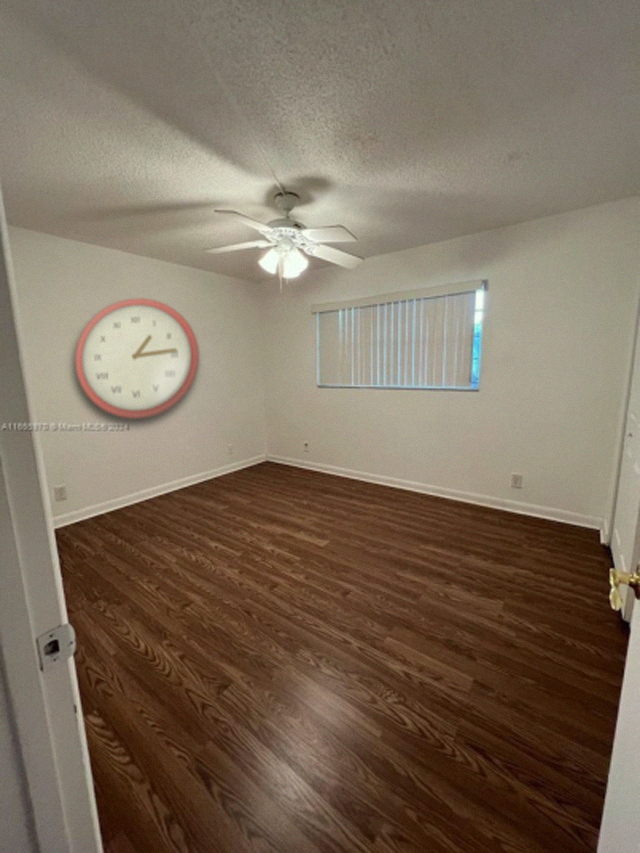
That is 1 h 14 min
